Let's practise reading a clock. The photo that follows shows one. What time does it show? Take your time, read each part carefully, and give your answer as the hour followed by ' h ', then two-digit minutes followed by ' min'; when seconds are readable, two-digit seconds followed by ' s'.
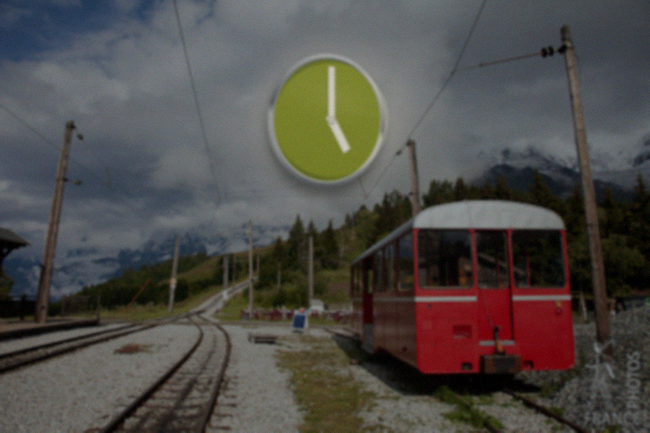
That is 5 h 00 min
